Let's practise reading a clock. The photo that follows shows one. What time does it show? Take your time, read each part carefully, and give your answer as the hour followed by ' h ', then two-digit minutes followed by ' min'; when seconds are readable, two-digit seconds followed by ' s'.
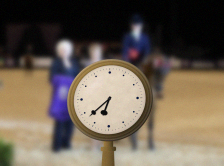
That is 6 h 38 min
